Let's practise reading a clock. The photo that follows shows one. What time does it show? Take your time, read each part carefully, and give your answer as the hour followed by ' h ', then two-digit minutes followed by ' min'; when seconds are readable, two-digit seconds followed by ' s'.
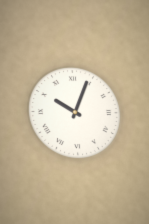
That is 10 h 04 min
